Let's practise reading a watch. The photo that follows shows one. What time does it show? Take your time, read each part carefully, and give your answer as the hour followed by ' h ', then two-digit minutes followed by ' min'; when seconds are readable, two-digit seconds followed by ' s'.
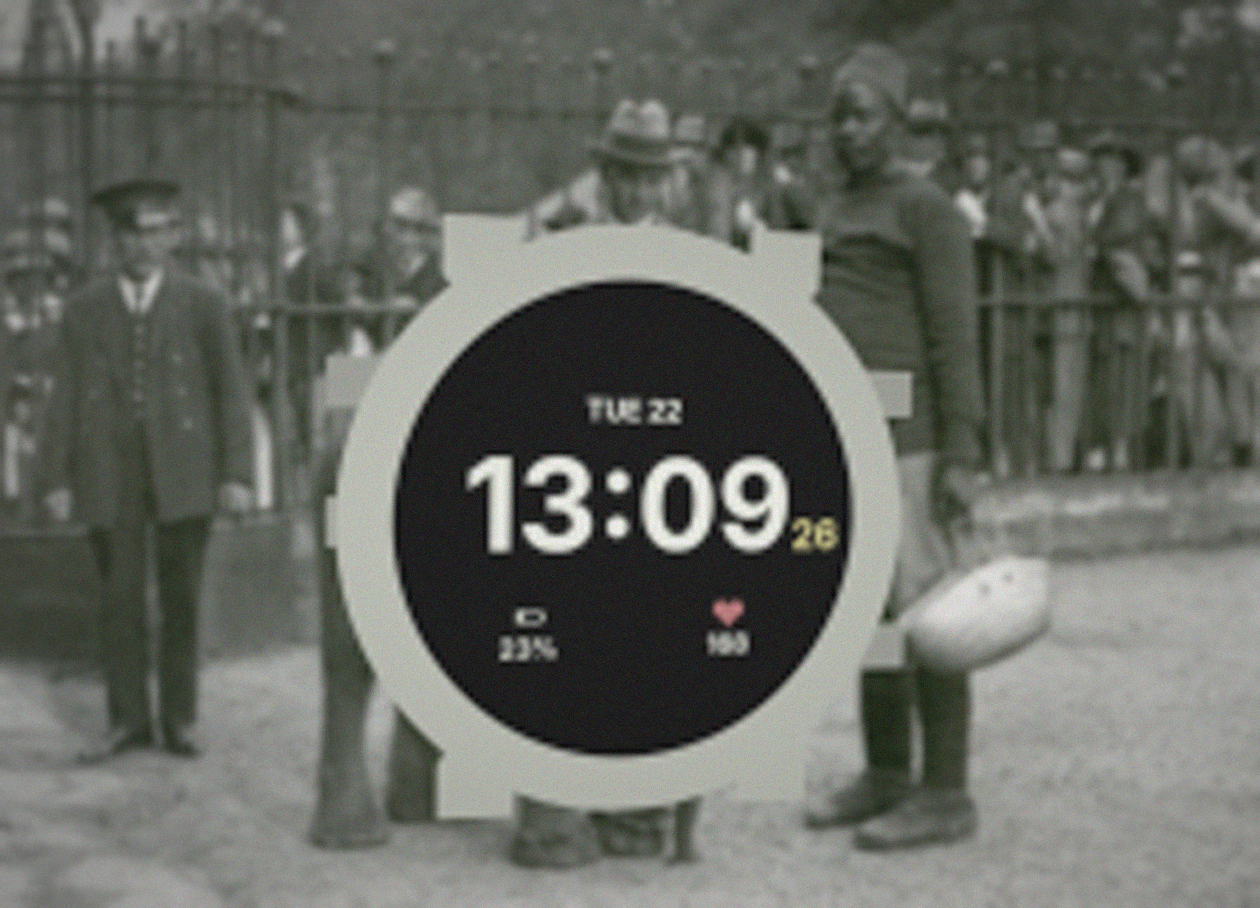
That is 13 h 09 min
